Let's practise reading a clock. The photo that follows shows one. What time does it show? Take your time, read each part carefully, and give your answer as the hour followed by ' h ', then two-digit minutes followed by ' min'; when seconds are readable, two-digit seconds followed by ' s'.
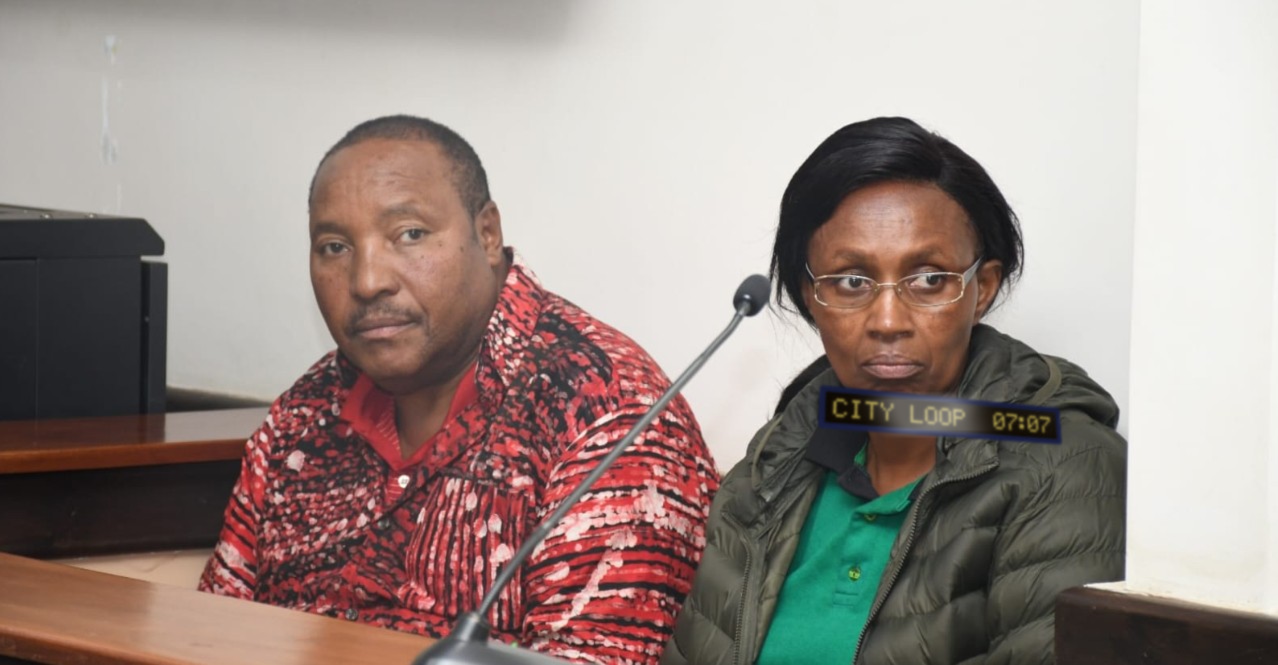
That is 7 h 07 min
